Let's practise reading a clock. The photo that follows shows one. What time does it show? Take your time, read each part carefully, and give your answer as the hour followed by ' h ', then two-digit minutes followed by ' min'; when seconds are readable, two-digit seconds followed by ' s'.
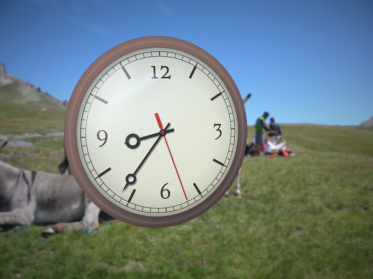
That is 8 h 36 min 27 s
